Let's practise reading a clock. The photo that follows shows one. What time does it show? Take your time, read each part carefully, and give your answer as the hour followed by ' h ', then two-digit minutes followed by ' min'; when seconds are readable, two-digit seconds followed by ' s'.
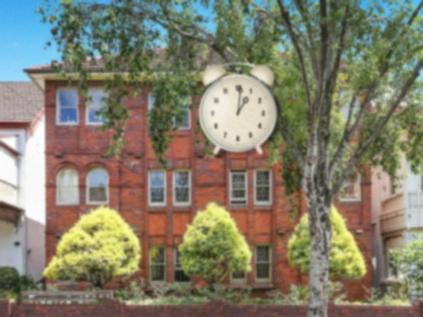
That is 1 h 01 min
